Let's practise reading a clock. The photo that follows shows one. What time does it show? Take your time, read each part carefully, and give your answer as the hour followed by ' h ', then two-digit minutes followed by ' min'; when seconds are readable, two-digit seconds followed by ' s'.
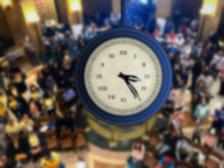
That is 3 h 24 min
